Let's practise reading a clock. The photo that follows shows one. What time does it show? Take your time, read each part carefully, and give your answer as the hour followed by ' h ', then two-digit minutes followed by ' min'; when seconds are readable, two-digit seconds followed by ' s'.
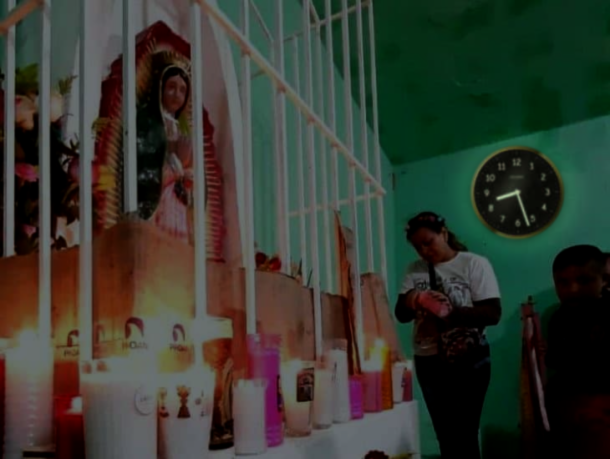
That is 8 h 27 min
